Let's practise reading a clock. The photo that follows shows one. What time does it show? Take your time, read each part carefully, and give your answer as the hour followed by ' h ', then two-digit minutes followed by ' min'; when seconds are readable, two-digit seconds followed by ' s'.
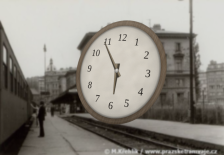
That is 5 h 54 min
